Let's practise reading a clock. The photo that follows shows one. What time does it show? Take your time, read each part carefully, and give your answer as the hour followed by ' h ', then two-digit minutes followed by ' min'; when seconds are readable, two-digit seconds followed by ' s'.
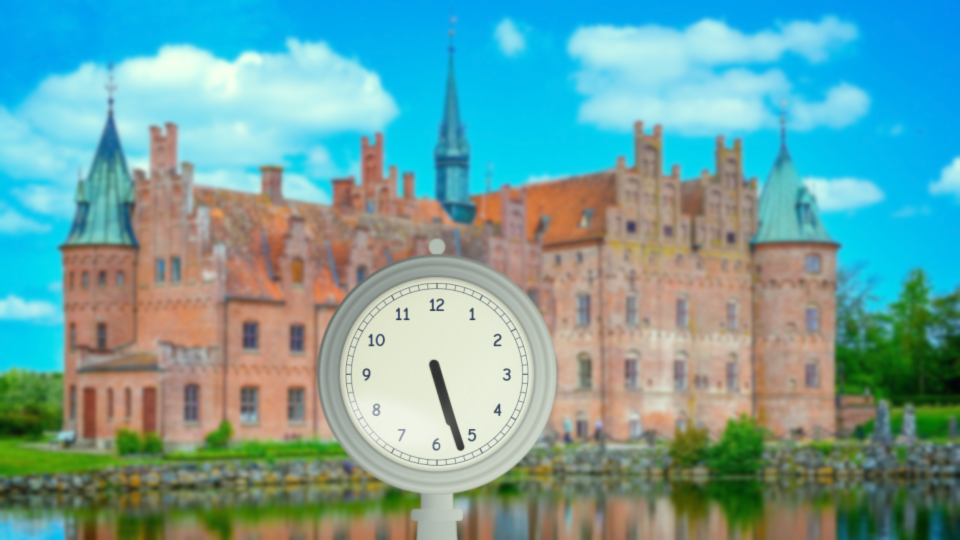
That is 5 h 27 min
